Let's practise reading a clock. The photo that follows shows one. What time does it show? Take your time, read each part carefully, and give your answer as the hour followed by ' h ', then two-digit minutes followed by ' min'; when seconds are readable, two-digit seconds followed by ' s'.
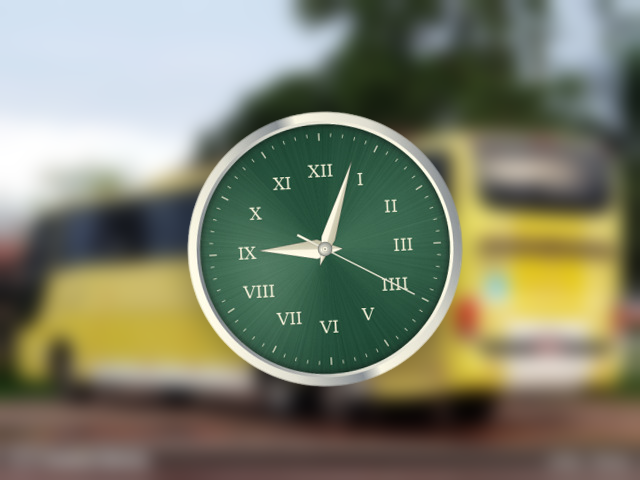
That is 9 h 03 min 20 s
